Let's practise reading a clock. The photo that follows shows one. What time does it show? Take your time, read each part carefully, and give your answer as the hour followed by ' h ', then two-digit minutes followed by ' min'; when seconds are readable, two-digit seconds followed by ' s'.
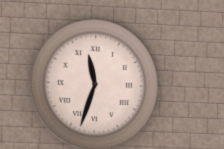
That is 11 h 33 min
